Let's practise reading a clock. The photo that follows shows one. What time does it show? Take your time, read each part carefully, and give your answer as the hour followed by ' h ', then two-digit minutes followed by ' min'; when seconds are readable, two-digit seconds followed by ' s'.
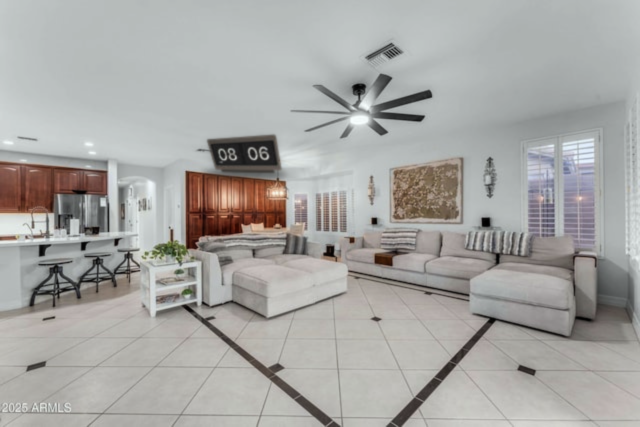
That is 8 h 06 min
